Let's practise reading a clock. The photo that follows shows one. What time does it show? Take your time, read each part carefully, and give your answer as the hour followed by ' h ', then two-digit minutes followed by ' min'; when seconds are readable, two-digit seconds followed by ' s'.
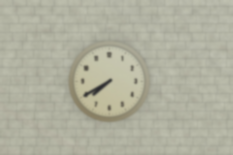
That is 7 h 40 min
